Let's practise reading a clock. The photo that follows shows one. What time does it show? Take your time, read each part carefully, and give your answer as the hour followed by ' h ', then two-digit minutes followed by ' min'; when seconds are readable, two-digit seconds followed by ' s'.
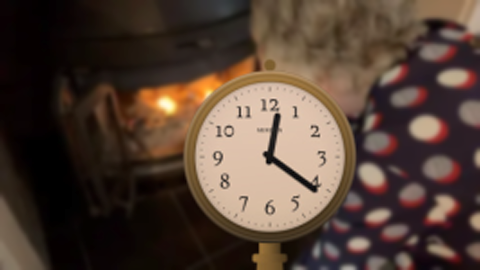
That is 12 h 21 min
